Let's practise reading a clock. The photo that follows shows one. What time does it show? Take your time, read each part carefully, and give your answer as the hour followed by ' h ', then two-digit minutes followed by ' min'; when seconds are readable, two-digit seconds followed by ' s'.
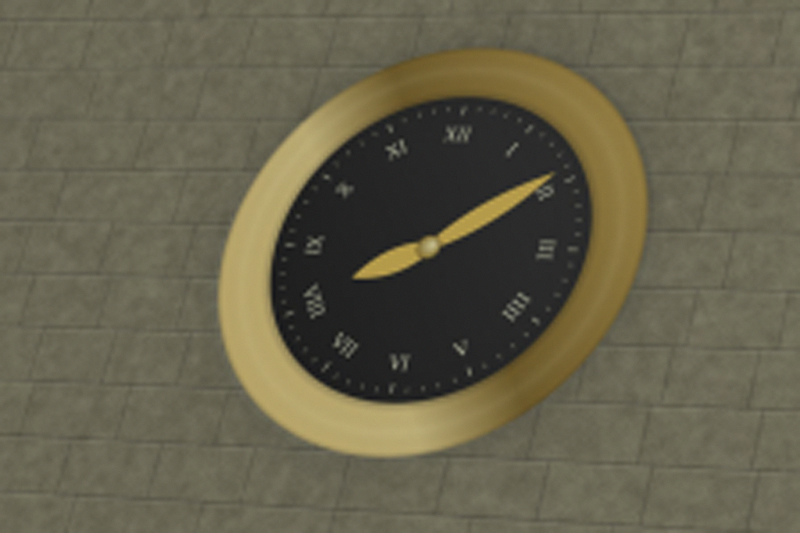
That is 8 h 09 min
